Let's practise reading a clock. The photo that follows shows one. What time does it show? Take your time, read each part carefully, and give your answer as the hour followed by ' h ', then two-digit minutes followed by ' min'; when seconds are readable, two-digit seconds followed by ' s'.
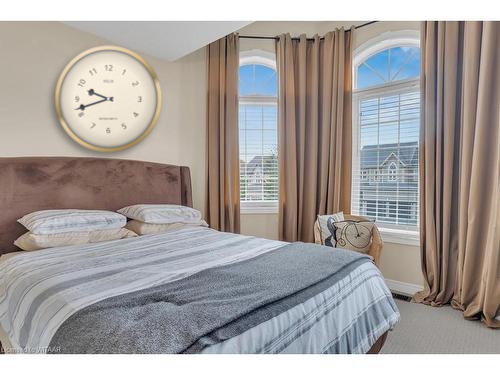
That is 9 h 42 min
